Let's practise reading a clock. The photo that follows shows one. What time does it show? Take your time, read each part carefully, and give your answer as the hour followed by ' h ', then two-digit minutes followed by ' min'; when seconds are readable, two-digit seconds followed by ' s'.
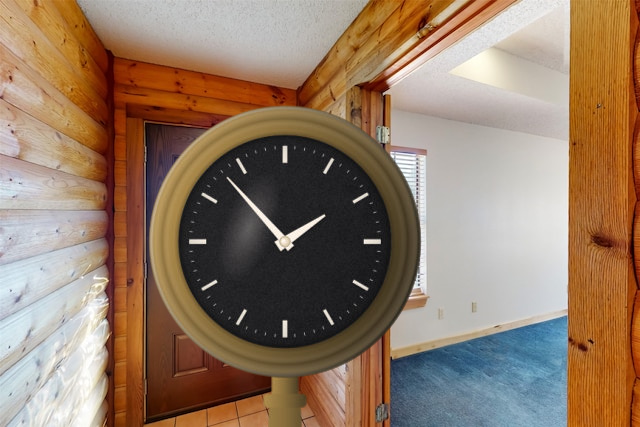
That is 1 h 53 min
